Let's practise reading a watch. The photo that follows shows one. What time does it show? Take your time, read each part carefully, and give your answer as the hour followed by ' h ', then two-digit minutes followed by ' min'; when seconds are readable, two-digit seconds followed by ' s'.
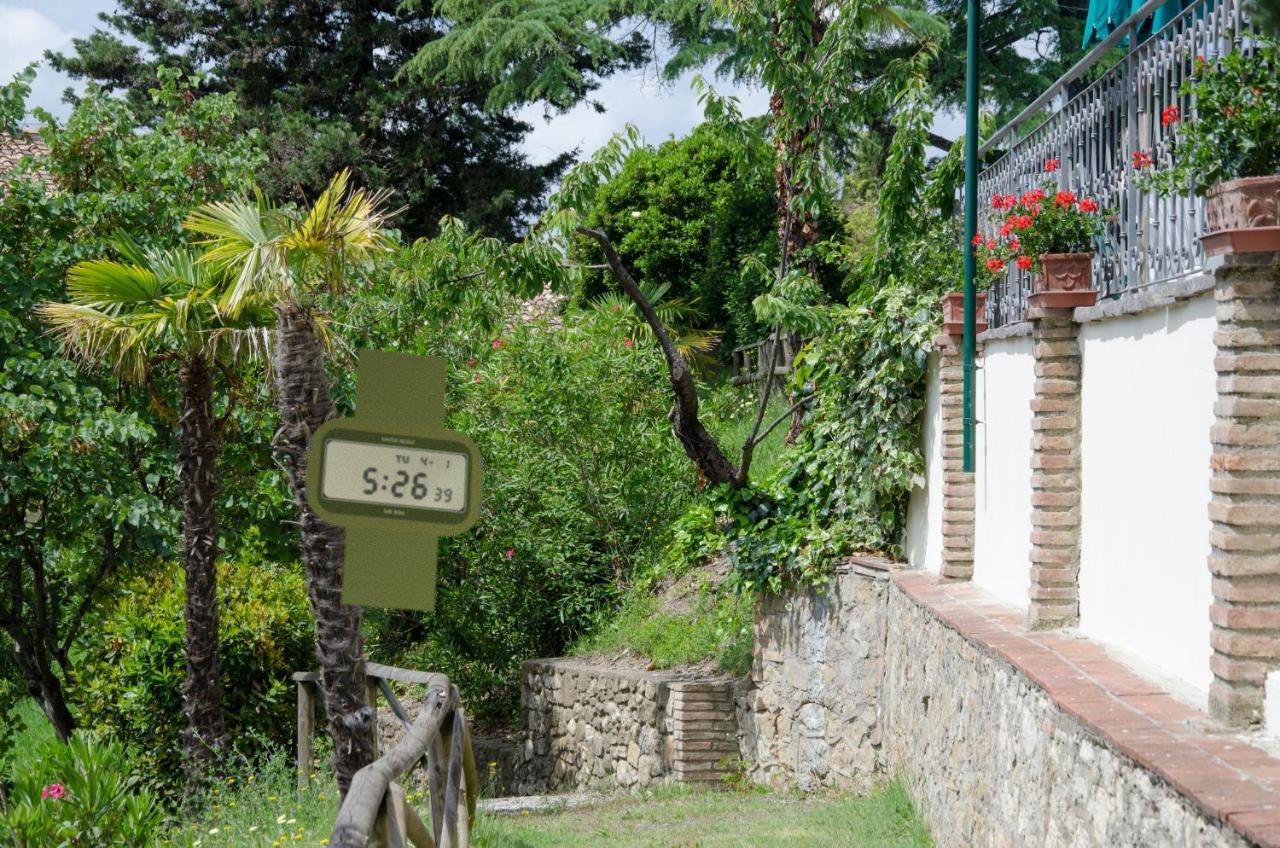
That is 5 h 26 min 39 s
